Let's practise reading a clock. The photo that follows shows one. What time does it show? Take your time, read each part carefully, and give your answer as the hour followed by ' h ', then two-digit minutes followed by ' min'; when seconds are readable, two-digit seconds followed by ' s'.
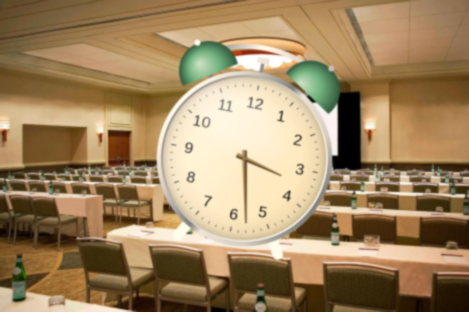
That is 3 h 28 min
